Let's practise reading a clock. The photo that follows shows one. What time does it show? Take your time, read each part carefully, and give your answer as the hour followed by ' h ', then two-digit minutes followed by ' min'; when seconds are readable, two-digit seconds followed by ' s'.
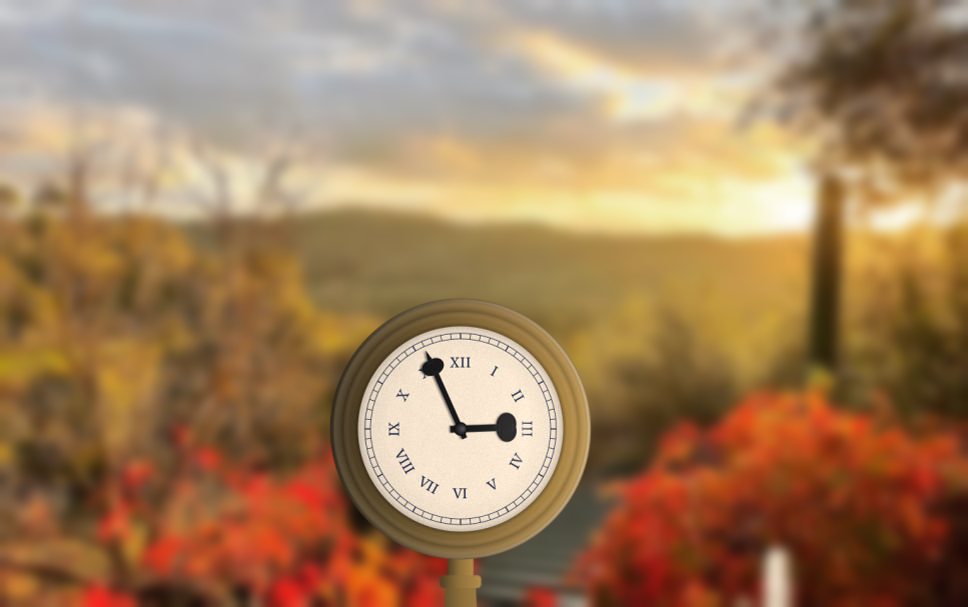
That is 2 h 56 min
